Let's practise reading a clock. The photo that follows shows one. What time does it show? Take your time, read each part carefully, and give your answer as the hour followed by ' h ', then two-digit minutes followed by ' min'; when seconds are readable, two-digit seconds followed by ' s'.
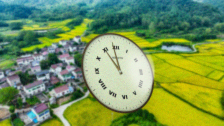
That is 10 h 59 min
